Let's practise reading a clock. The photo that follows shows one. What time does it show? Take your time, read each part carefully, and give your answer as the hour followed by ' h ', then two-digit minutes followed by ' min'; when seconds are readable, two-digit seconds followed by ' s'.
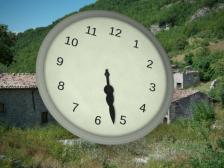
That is 5 h 27 min
